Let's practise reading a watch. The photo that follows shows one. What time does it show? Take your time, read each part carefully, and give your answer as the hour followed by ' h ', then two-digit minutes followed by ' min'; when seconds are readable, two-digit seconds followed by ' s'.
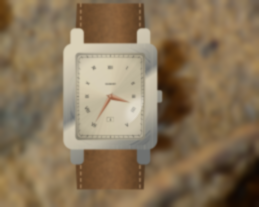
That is 3 h 35 min
